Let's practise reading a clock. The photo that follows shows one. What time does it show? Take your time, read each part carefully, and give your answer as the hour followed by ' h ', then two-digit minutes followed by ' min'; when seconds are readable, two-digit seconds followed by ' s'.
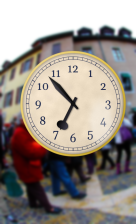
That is 6 h 53 min
